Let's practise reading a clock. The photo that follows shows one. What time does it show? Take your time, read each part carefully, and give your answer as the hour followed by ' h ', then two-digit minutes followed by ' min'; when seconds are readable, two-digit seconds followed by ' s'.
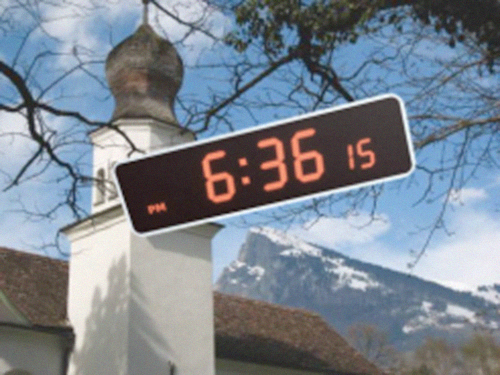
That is 6 h 36 min 15 s
